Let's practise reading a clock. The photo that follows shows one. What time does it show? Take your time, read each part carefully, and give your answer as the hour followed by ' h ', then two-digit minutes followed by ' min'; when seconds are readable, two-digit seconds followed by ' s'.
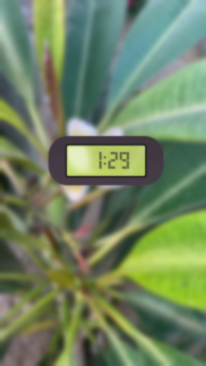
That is 1 h 29 min
